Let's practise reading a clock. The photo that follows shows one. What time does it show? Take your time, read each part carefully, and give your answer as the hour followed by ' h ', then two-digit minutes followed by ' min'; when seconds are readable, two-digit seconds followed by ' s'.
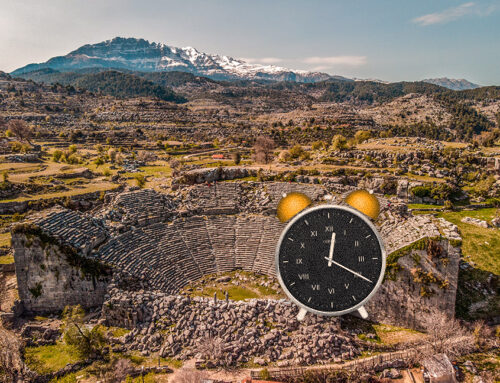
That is 12 h 20 min
